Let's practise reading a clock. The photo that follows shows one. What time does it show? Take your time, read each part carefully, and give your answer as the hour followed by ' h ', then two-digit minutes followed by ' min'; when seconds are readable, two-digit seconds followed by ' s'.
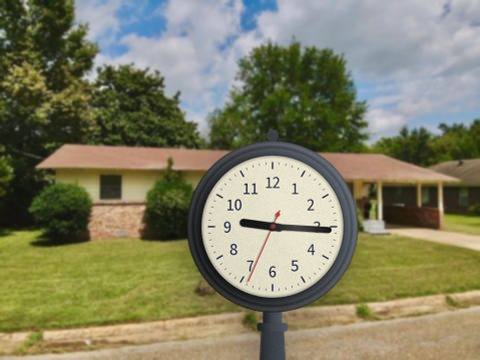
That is 9 h 15 min 34 s
